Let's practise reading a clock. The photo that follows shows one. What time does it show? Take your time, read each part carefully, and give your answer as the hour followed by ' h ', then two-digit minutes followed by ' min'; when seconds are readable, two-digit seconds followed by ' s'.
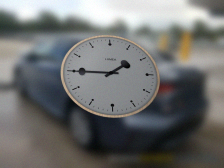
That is 1 h 45 min
